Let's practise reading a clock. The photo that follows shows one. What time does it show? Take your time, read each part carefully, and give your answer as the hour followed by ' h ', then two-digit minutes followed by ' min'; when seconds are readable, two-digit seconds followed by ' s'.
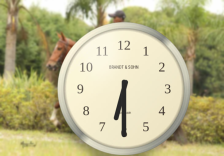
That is 6 h 30 min
